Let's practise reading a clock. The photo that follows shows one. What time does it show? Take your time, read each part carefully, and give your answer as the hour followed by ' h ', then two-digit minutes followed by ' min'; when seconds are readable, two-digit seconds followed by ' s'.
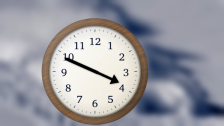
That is 3 h 49 min
